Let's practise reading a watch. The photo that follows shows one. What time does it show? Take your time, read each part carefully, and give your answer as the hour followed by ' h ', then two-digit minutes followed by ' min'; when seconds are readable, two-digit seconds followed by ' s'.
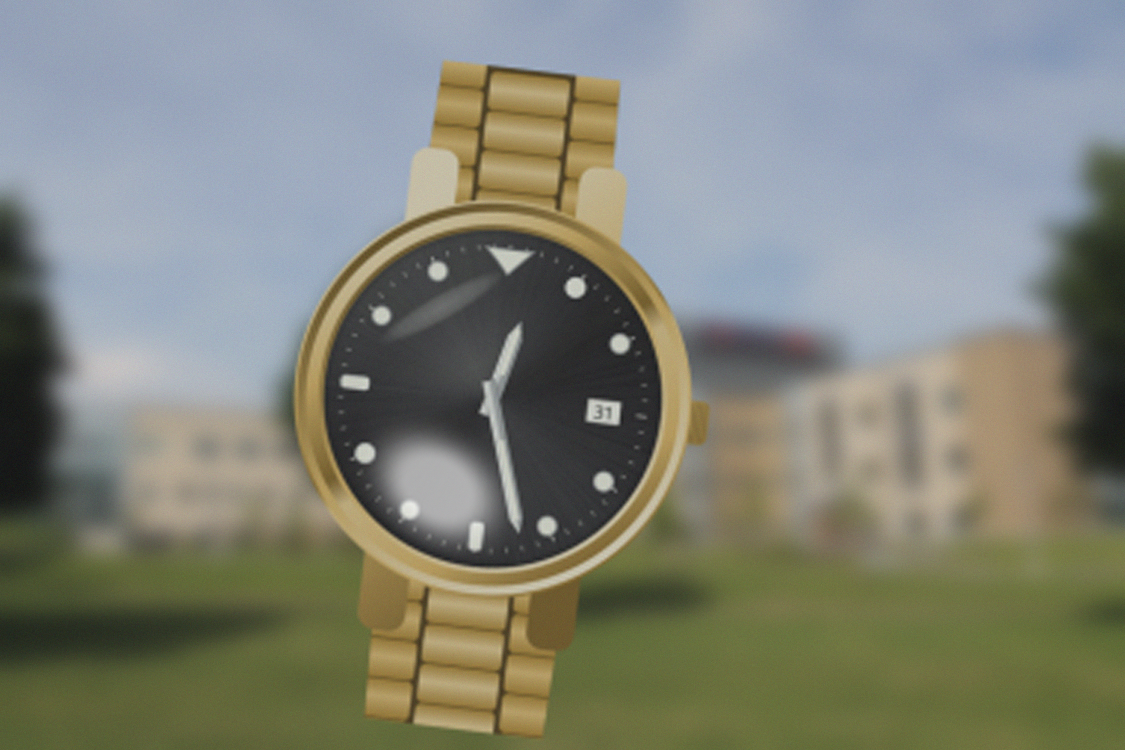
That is 12 h 27 min
